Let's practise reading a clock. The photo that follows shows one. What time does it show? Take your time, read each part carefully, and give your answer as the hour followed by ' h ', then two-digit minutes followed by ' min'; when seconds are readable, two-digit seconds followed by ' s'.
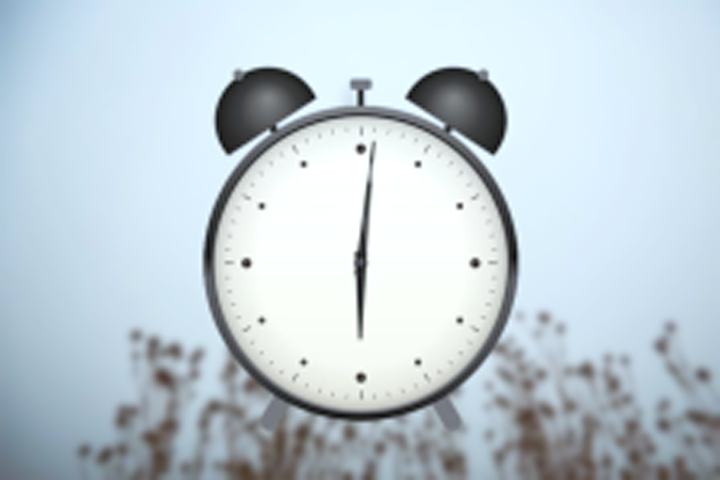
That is 6 h 01 min
